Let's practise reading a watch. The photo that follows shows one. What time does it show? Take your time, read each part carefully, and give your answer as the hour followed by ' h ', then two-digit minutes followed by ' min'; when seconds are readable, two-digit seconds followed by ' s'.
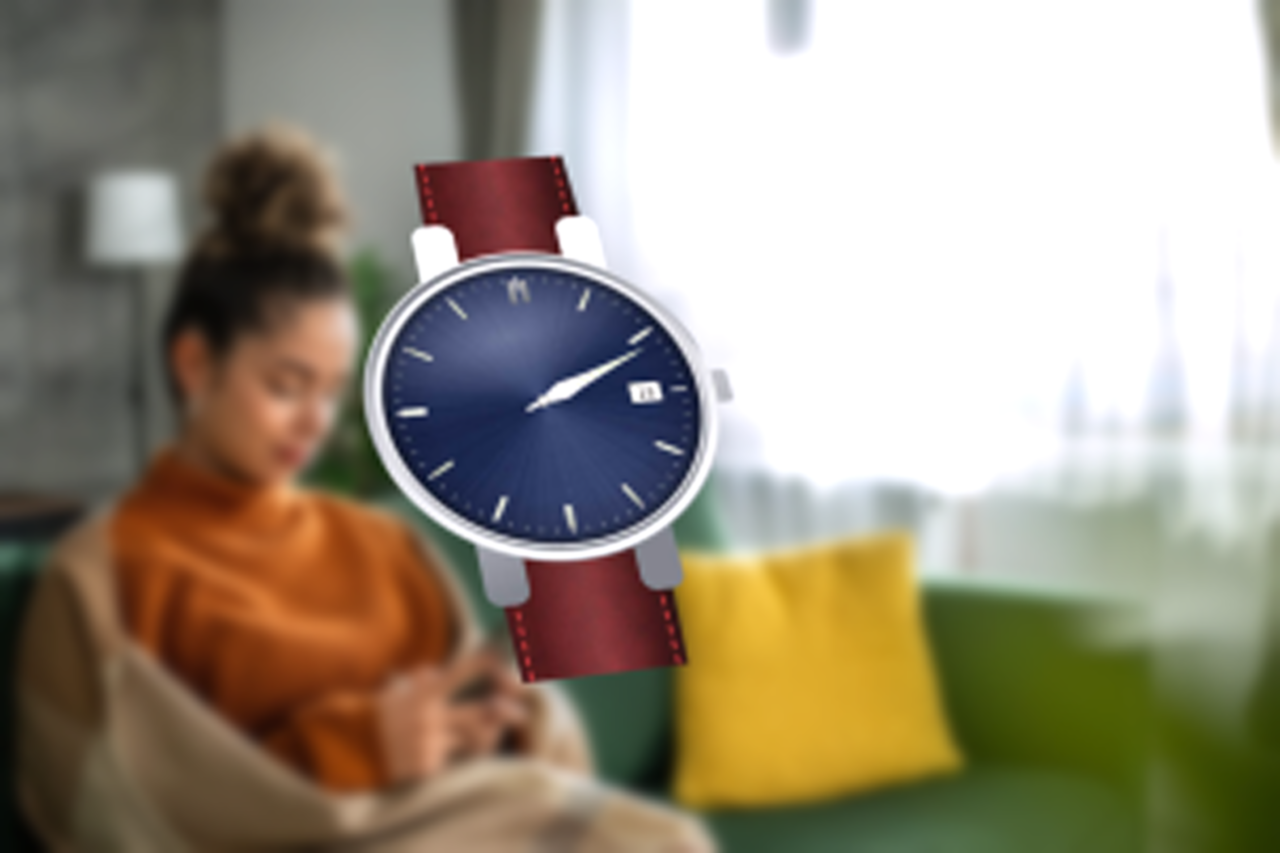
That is 2 h 11 min
